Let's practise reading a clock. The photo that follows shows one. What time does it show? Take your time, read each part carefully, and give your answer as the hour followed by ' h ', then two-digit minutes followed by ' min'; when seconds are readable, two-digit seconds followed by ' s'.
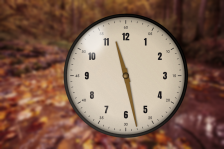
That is 11 h 28 min
